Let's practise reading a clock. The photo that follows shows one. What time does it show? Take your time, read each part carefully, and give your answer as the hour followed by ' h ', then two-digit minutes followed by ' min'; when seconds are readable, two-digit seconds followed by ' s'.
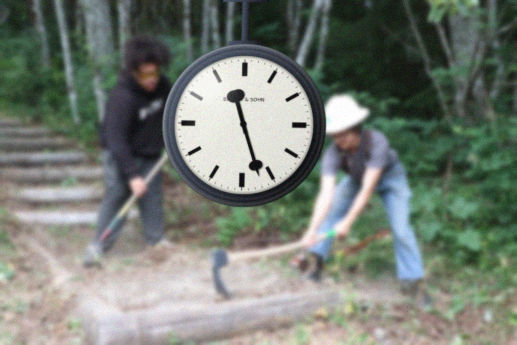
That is 11 h 27 min
